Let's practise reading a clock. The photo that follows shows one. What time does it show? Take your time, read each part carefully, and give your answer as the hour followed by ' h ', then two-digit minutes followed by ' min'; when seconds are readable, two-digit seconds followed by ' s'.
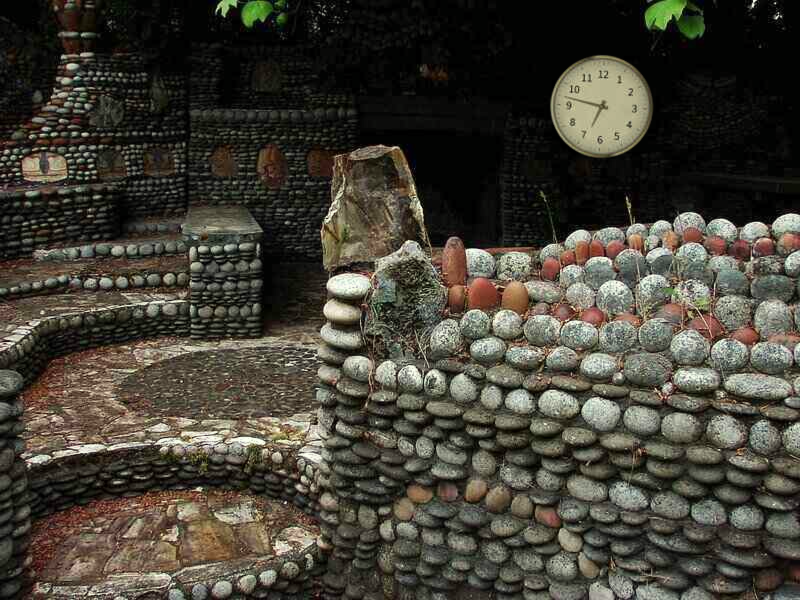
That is 6 h 47 min
